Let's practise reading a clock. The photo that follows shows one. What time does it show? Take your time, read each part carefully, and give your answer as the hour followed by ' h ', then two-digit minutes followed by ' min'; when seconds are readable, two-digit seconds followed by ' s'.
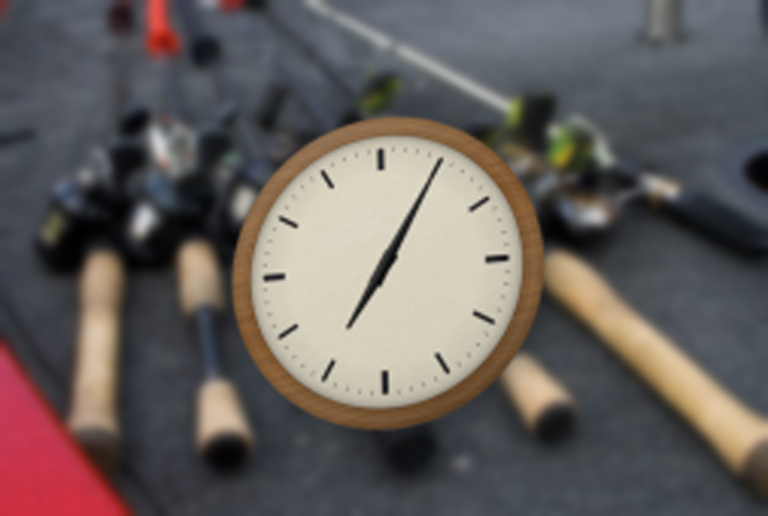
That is 7 h 05 min
